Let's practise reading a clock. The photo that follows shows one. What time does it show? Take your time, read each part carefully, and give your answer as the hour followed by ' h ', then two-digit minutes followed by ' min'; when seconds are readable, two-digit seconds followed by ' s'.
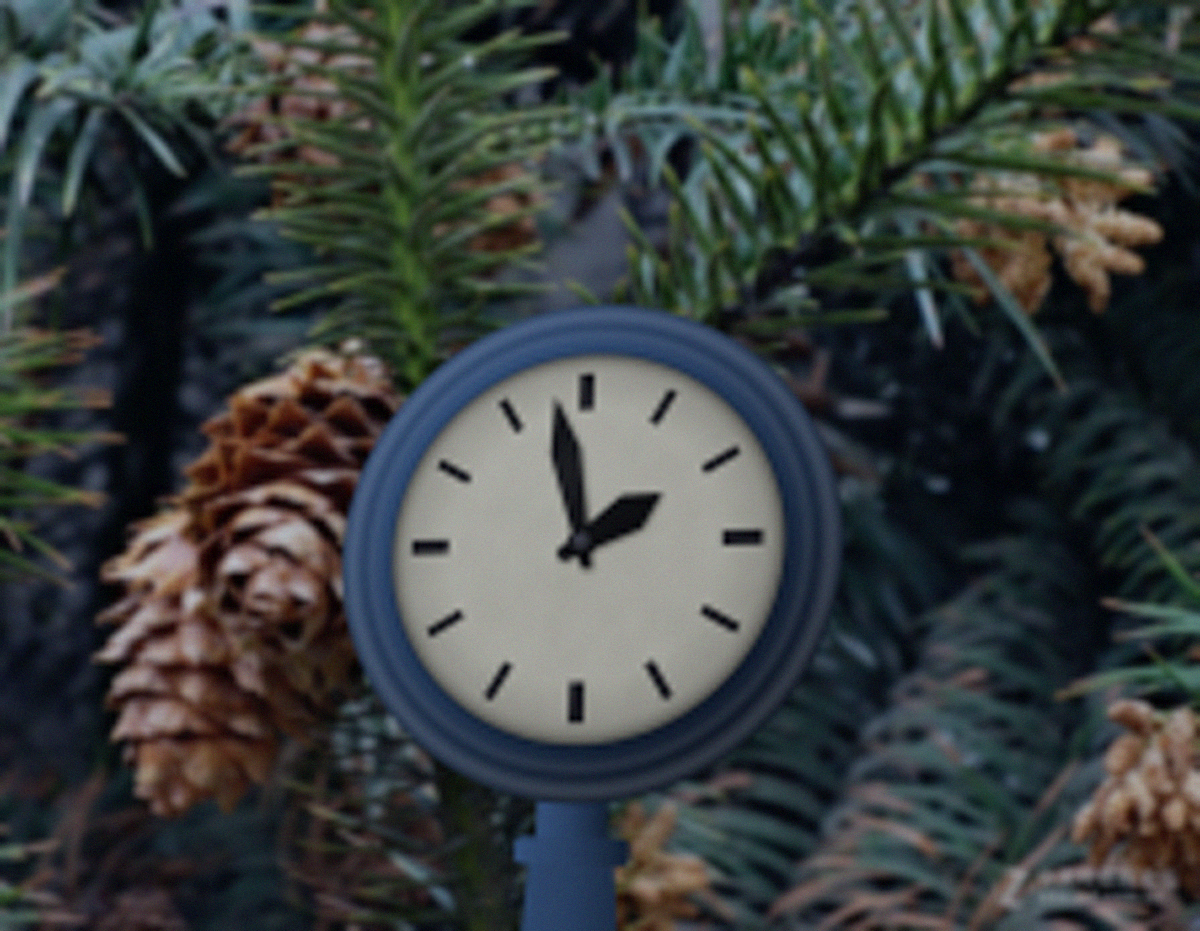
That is 1 h 58 min
